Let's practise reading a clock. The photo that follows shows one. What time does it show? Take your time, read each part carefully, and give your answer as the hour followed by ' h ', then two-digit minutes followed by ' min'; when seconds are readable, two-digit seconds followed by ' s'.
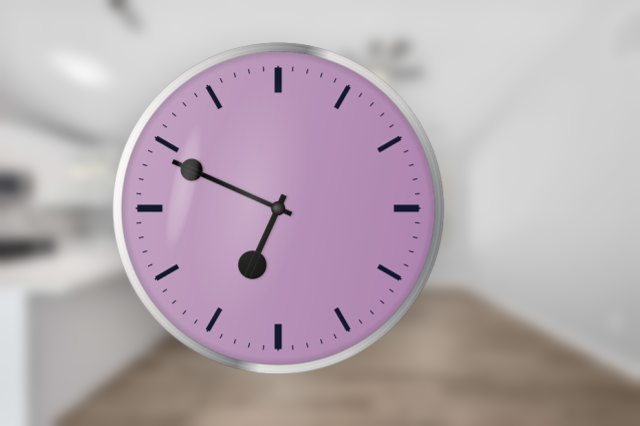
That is 6 h 49 min
